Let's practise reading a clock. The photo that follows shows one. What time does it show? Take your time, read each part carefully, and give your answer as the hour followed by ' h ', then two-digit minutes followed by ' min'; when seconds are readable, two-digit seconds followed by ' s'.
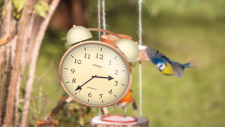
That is 2 h 36 min
